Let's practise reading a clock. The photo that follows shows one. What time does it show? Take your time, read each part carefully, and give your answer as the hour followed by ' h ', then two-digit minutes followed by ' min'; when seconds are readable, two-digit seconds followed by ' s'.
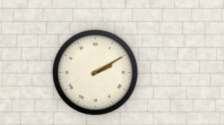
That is 2 h 10 min
